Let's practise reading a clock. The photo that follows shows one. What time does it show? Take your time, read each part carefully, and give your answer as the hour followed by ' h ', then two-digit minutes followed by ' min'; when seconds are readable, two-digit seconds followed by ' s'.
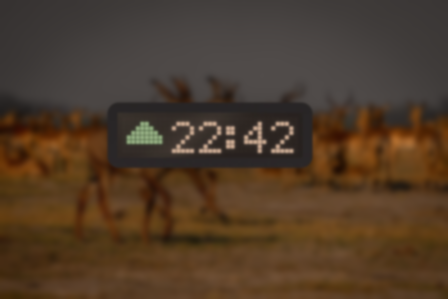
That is 22 h 42 min
